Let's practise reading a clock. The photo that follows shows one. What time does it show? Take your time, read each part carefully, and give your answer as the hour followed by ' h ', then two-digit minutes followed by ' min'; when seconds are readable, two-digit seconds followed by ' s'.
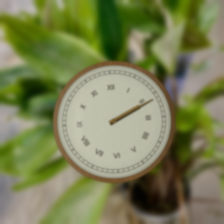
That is 2 h 11 min
